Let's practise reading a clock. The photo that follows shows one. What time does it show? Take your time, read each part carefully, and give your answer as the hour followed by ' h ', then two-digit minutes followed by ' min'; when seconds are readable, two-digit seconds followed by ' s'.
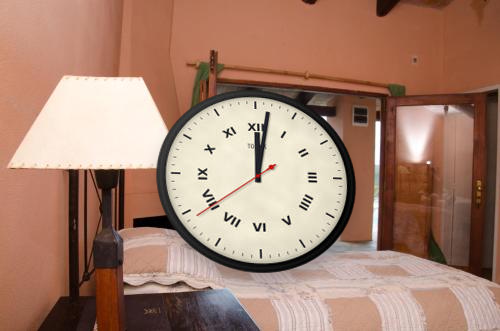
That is 12 h 01 min 39 s
